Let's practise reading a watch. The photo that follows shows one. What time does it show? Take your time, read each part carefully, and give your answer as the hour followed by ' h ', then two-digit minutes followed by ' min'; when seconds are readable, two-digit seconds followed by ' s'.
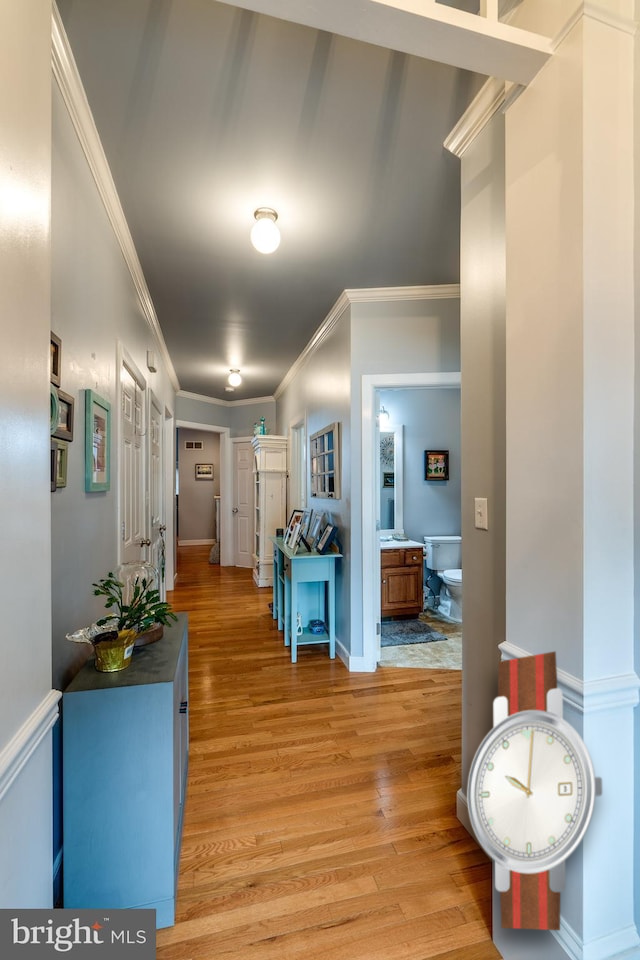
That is 10 h 01 min
